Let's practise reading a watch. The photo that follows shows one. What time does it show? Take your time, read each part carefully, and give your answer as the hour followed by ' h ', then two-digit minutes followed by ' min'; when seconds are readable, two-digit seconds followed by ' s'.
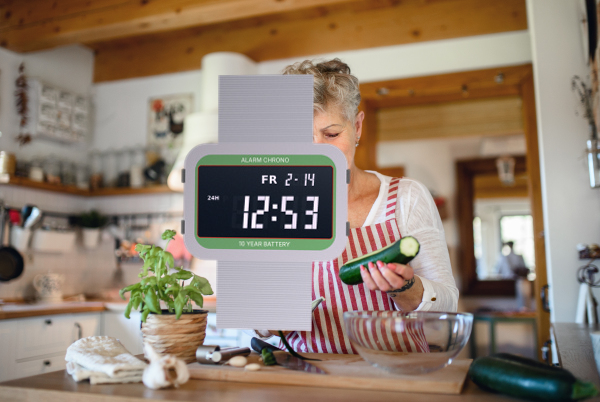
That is 12 h 53 min
